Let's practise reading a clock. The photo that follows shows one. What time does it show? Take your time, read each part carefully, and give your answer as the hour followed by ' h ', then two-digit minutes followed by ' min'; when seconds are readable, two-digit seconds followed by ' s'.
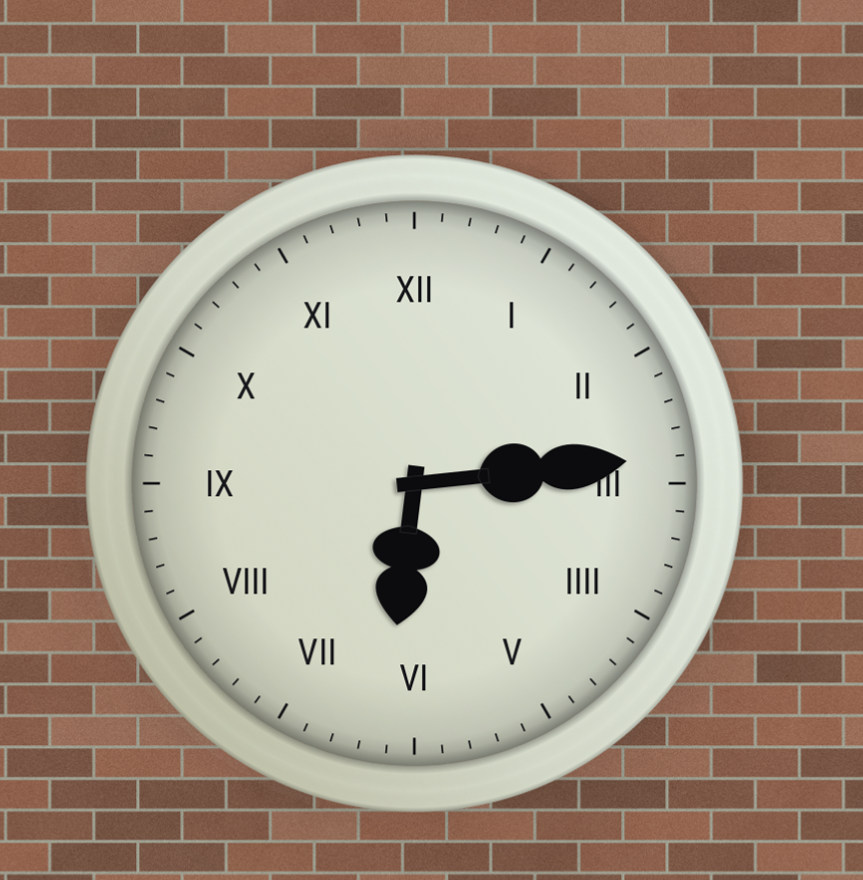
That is 6 h 14 min
